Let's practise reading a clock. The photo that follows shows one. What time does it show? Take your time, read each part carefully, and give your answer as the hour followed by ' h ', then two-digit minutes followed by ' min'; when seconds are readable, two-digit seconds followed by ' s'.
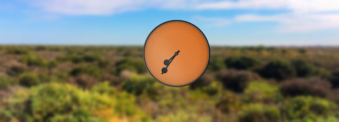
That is 7 h 36 min
